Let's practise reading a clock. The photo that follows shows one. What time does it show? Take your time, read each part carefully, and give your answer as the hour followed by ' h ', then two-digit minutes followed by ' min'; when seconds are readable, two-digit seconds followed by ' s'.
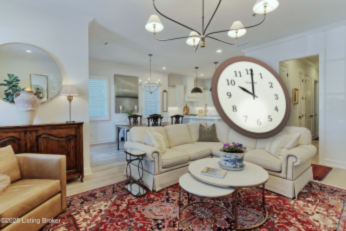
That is 10 h 01 min
